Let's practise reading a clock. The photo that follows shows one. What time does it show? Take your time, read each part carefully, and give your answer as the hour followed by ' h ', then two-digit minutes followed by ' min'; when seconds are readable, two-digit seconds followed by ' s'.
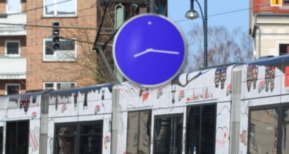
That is 8 h 16 min
